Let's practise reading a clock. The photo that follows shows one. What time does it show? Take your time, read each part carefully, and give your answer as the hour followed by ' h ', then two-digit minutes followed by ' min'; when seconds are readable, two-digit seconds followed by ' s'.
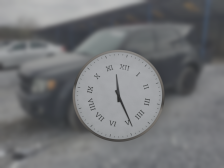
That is 11 h 24 min
